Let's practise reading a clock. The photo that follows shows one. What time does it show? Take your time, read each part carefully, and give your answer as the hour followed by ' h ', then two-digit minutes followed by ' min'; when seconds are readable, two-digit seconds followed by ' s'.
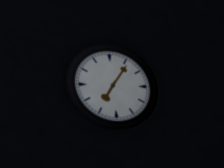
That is 7 h 06 min
